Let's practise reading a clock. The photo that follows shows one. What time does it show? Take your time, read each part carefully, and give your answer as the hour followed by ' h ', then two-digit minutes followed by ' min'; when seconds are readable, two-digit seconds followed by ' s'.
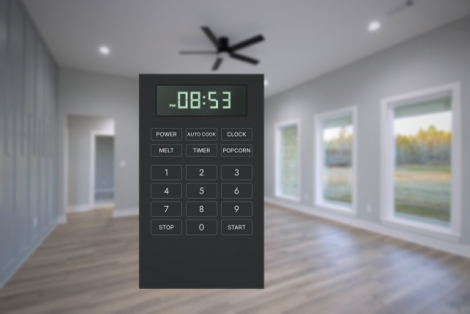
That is 8 h 53 min
